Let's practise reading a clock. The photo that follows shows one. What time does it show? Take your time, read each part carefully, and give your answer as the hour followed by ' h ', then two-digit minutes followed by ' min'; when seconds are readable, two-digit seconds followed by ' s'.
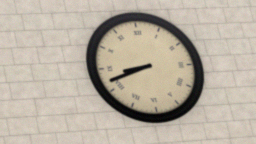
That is 8 h 42 min
